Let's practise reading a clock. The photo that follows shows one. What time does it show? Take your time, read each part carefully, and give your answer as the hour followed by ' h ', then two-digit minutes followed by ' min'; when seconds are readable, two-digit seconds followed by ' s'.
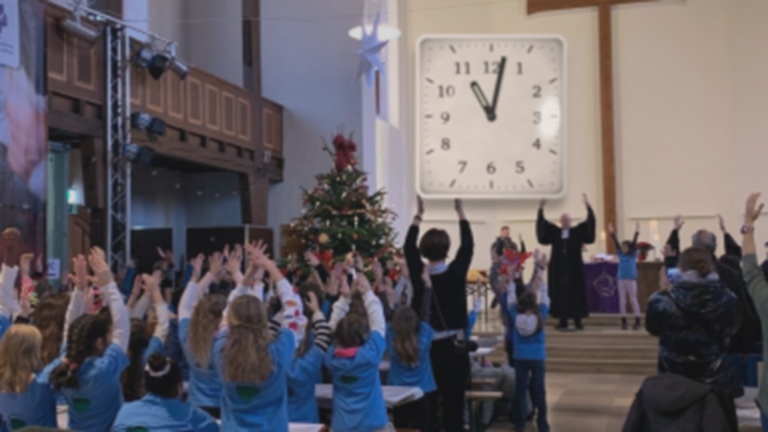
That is 11 h 02 min
